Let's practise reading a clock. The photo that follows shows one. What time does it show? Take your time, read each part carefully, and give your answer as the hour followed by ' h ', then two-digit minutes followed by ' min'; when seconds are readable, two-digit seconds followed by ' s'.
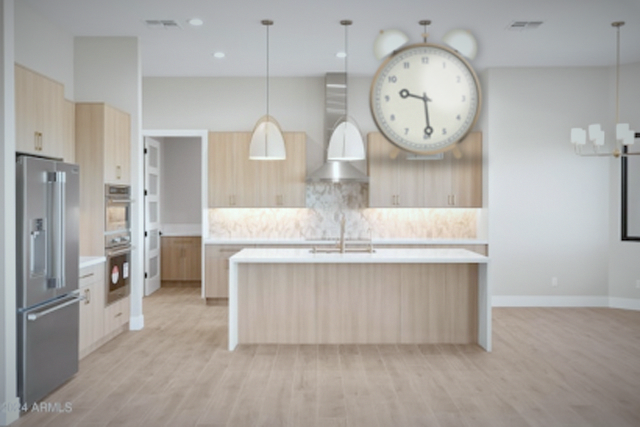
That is 9 h 29 min
